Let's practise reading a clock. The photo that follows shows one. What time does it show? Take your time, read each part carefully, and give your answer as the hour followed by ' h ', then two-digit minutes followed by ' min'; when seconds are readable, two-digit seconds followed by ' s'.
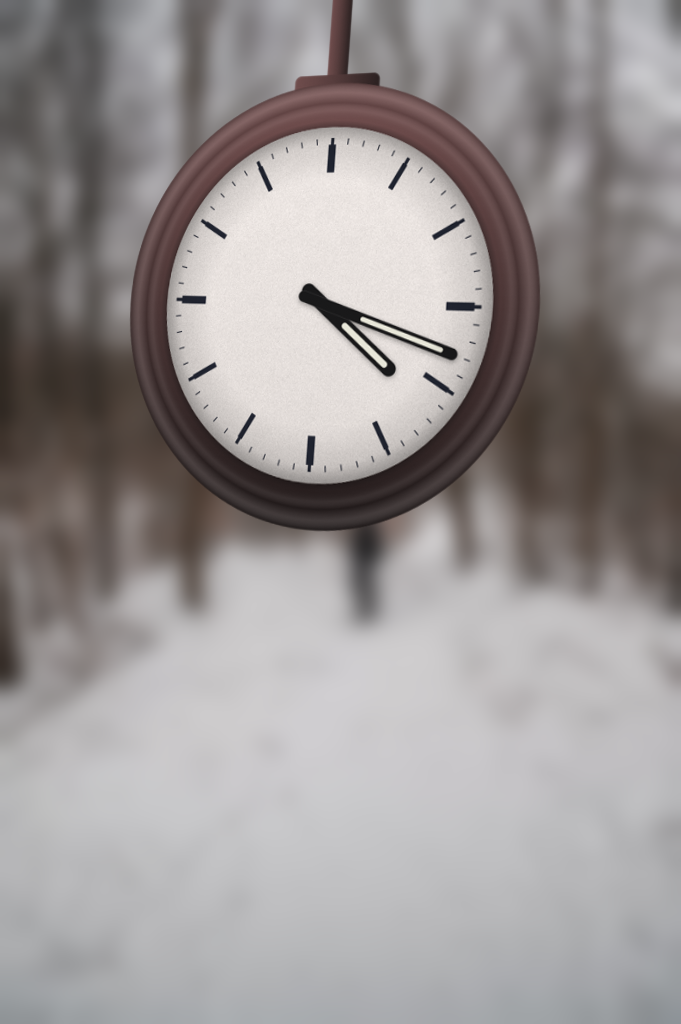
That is 4 h 18 min
